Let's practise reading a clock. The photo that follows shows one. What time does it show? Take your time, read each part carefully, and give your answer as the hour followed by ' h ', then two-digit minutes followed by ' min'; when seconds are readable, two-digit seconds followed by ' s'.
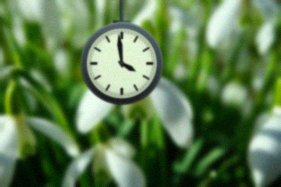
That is 3 h 59 min
